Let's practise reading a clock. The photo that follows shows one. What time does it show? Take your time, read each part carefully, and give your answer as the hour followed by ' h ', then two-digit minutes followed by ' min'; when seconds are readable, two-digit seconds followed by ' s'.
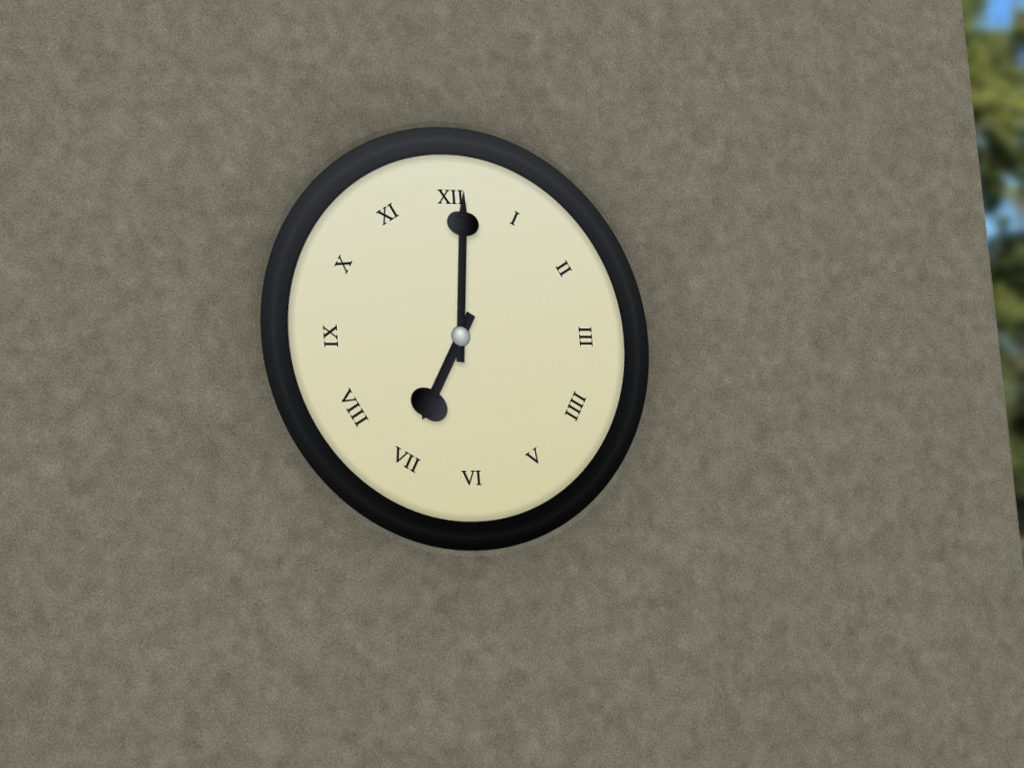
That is 7 h 01 min
